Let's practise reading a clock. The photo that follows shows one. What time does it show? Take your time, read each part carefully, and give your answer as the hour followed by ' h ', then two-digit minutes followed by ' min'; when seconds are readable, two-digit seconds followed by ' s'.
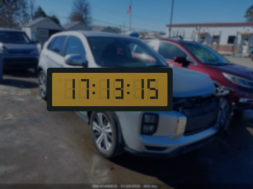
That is 17 h 13 min 15 s
